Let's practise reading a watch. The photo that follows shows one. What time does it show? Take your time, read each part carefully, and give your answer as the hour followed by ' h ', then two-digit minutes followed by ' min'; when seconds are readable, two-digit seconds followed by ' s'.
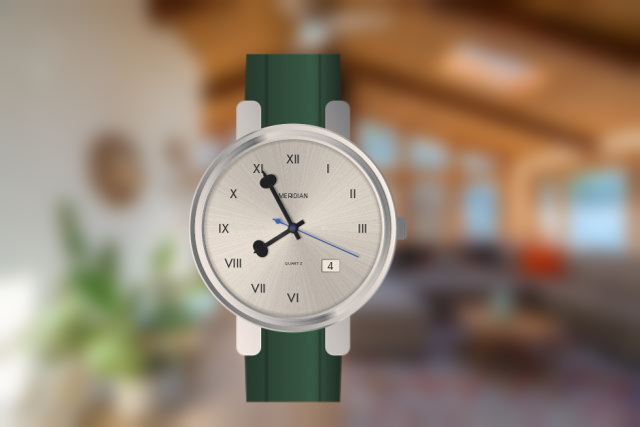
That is 7 h 55 min 19 s
